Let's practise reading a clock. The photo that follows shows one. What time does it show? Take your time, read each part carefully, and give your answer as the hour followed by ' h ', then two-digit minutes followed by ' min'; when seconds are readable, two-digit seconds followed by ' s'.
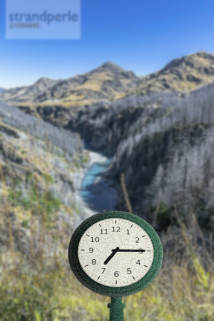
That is 7 h 15 min
